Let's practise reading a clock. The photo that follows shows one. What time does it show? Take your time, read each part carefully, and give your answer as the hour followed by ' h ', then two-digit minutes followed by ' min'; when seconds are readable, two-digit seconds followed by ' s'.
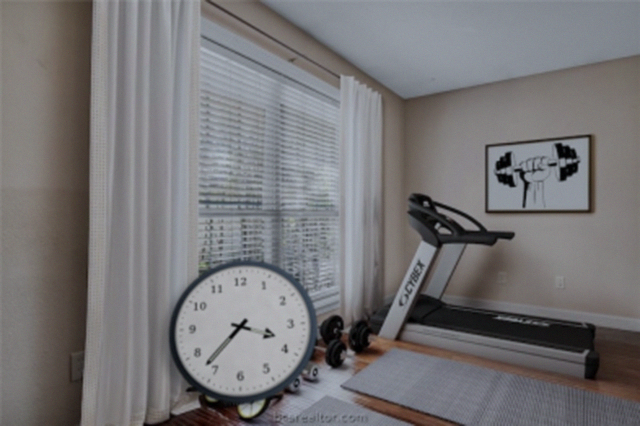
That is 3 h 37 min
